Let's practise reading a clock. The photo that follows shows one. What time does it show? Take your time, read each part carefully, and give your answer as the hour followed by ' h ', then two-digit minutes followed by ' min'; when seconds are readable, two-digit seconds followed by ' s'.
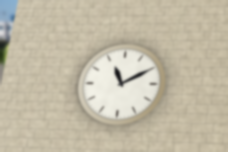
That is 11 h 10 min
